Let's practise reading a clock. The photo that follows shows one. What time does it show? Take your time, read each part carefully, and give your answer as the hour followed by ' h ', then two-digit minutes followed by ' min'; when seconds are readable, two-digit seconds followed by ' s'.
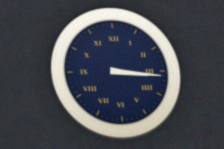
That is 3 h 16 min
